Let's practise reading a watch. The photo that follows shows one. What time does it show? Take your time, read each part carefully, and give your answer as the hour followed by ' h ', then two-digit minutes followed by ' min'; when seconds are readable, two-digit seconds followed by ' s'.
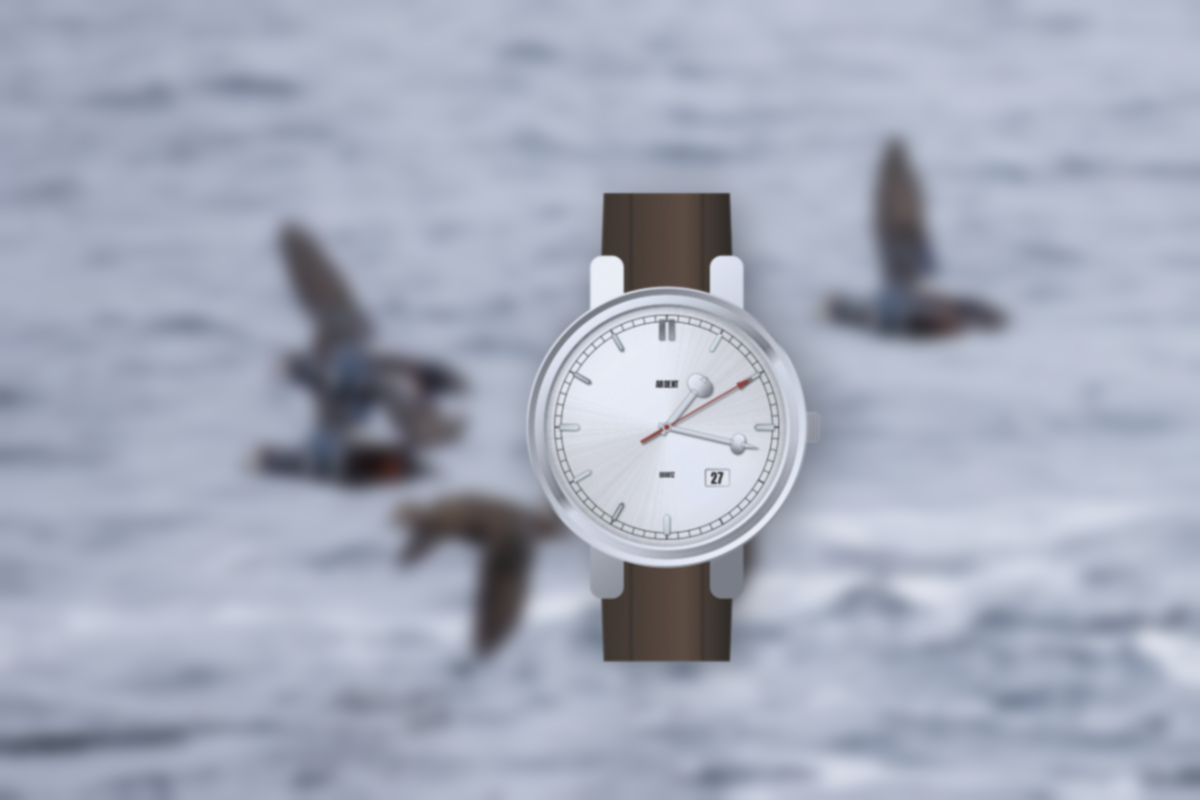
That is 1 h 17 min 10 s
